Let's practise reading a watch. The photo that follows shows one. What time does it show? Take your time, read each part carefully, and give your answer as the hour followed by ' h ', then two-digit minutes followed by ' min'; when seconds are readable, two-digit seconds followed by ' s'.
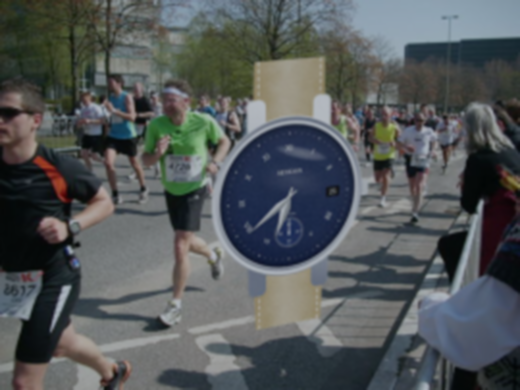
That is 6 h 39 min
